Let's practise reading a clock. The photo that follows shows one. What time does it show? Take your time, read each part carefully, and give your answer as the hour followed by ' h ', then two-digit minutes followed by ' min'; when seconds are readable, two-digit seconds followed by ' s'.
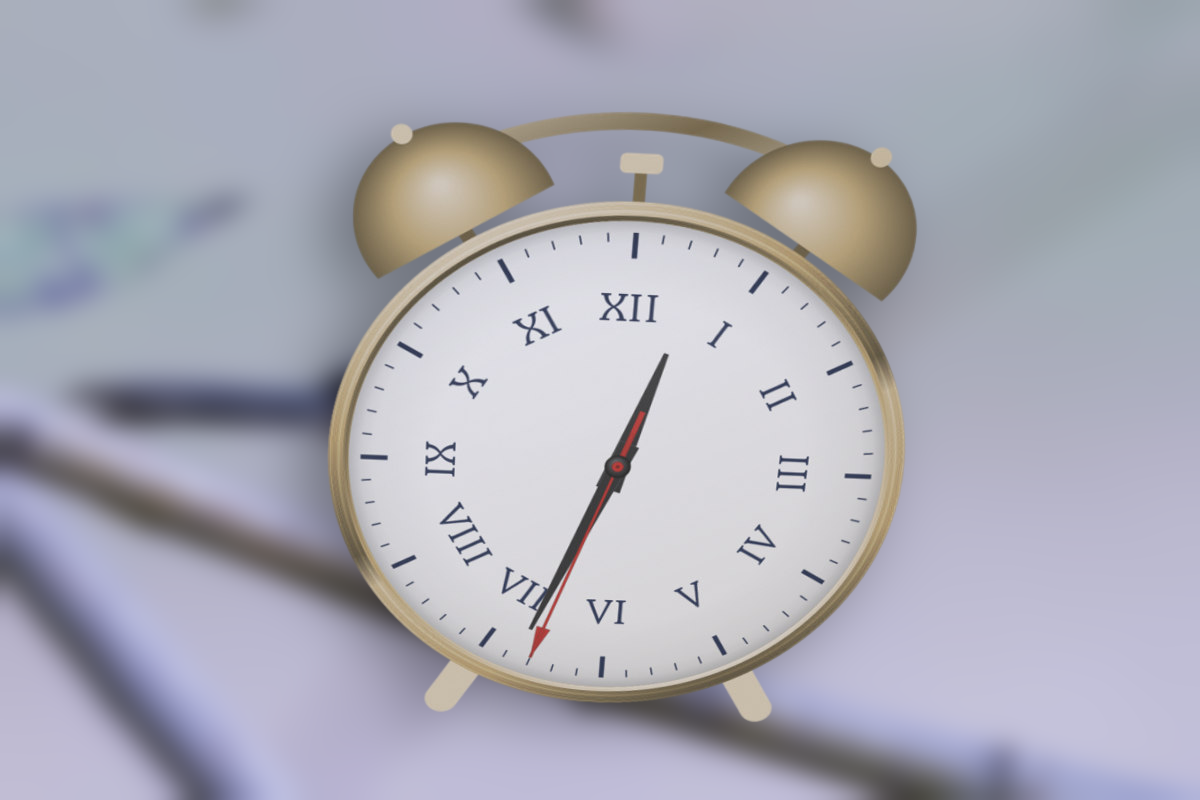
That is 12 h 33 min 33 s
